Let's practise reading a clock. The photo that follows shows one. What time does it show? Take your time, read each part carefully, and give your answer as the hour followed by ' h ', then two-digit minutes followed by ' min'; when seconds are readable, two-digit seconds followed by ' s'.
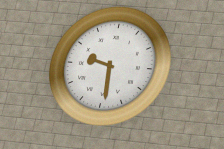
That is 9 h 29 min
